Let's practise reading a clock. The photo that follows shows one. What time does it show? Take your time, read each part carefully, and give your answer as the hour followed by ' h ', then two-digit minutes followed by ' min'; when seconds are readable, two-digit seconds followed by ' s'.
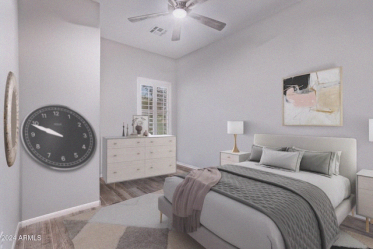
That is 9 h 49 min
